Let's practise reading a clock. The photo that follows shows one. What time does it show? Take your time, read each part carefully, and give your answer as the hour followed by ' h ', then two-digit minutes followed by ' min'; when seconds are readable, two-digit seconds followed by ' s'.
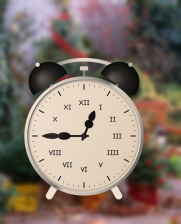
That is 12 h 45 min
